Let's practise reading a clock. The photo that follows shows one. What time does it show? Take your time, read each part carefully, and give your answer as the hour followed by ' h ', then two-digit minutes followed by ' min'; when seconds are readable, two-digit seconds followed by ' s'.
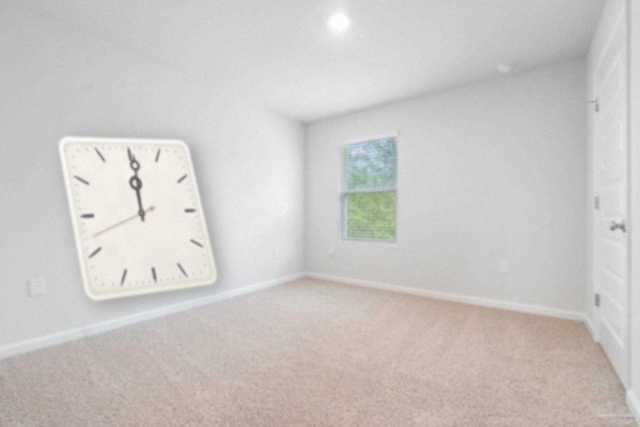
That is 12 h 00 min 42 s
